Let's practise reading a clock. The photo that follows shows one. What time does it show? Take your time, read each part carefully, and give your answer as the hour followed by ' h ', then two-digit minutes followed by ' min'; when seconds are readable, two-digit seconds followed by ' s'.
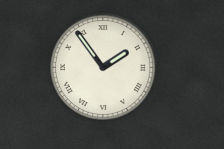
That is 1 h 54 min
